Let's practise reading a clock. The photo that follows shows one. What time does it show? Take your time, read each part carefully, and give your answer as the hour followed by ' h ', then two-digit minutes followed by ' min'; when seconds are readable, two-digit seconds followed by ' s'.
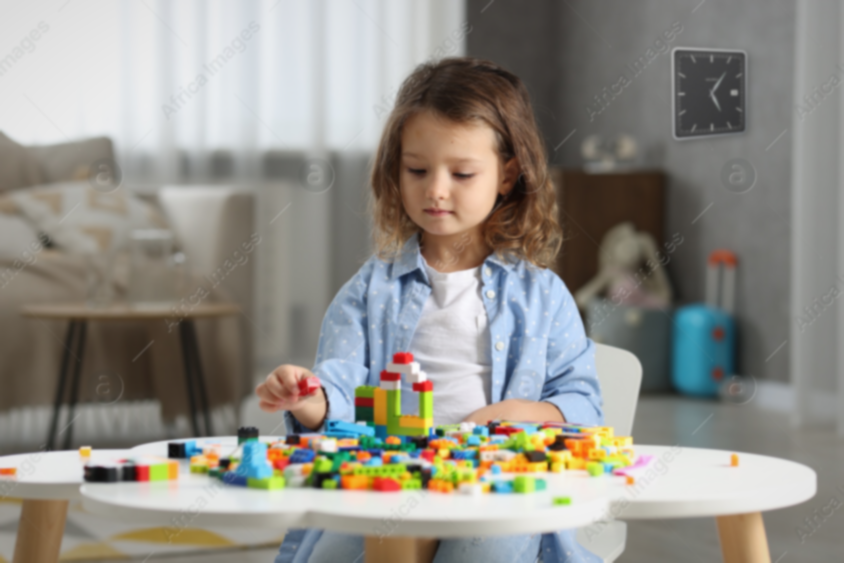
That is 5 h 06 min
